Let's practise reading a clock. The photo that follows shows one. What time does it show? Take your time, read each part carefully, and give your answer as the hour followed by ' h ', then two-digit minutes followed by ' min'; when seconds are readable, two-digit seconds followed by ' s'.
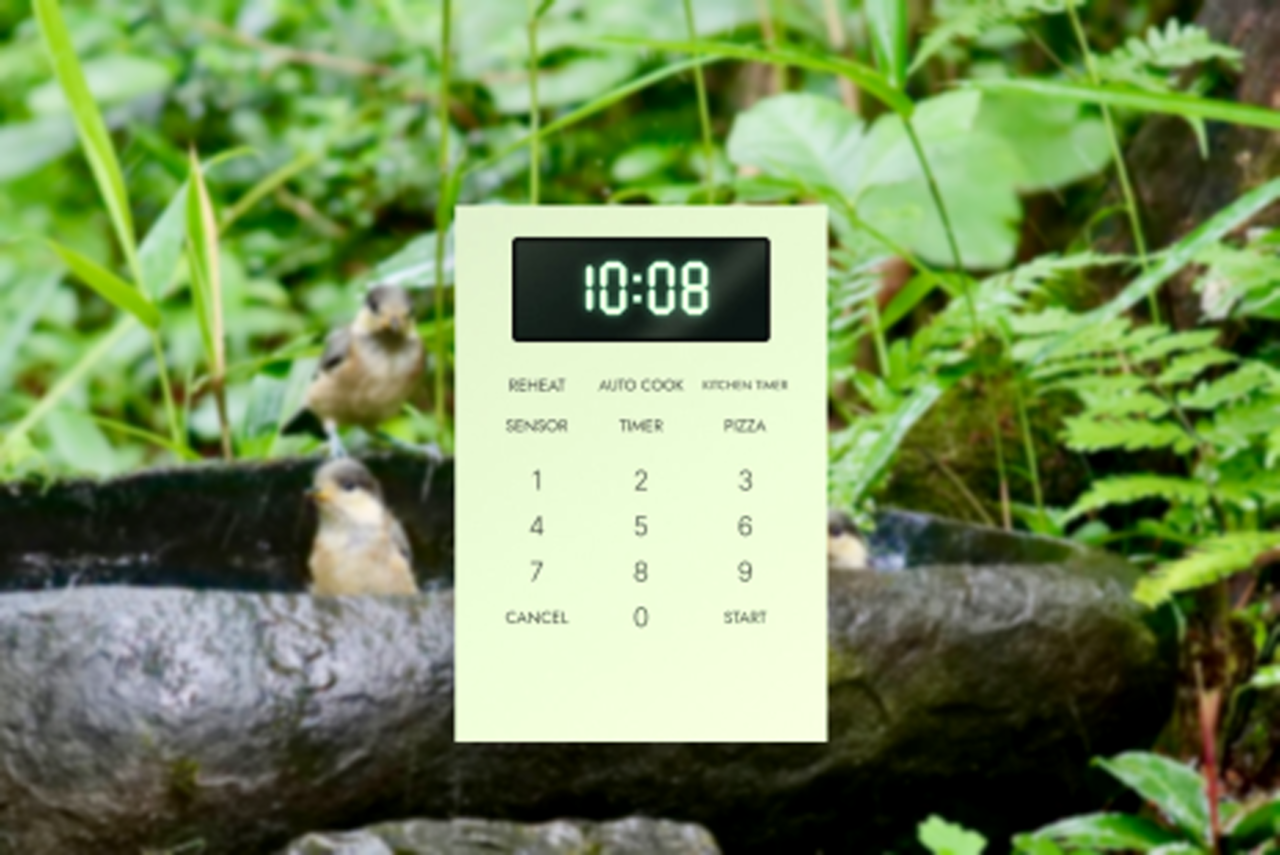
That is 10 h 08 min
